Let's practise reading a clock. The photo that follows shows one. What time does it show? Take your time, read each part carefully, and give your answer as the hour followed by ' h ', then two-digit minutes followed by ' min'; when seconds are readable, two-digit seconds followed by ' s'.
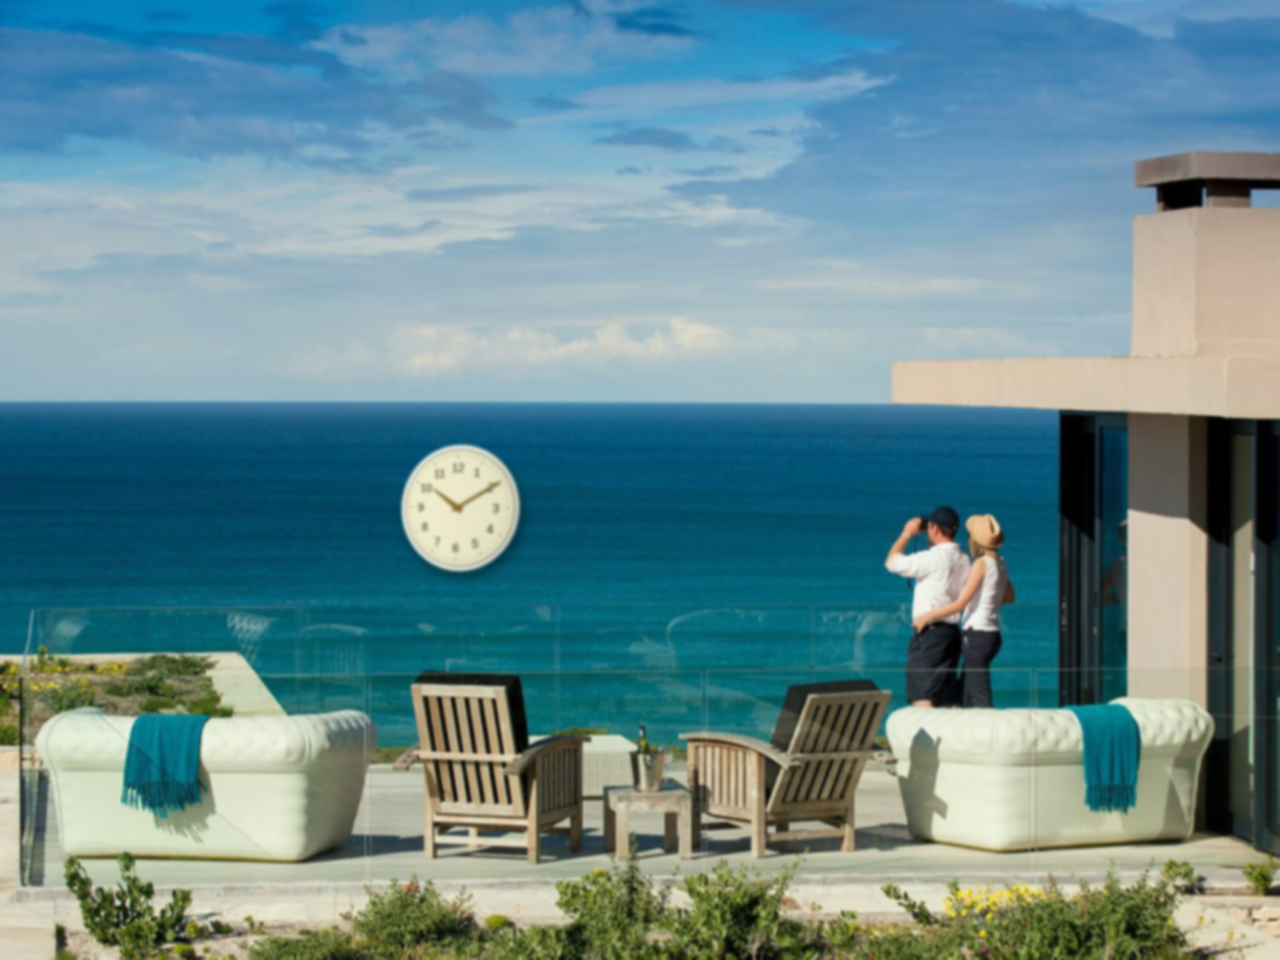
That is 10 h 10 min
